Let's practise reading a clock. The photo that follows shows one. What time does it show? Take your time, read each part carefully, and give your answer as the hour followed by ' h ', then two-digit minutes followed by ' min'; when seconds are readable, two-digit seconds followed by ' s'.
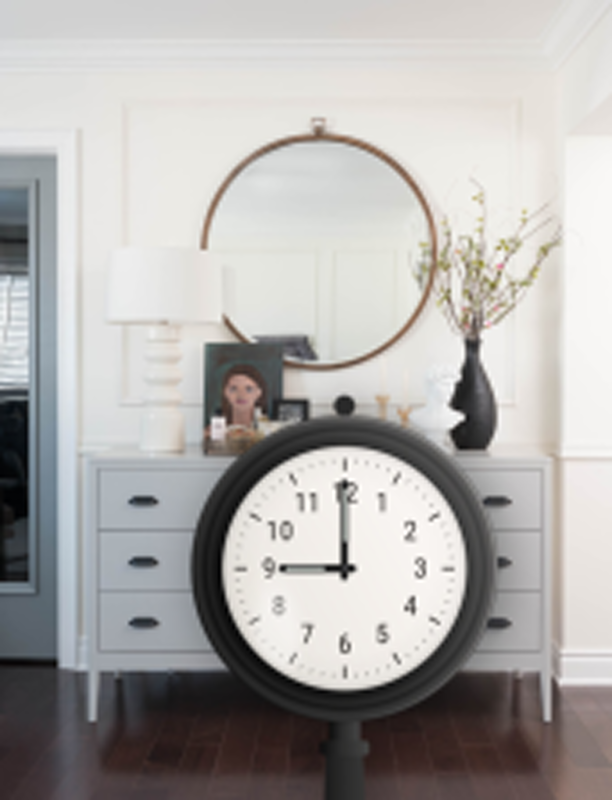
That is 9 h 00 min
